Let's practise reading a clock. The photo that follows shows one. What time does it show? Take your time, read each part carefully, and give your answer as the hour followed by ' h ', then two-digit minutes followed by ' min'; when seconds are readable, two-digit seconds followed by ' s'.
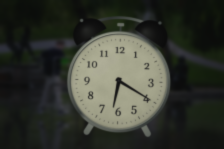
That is 6 h 20 min
